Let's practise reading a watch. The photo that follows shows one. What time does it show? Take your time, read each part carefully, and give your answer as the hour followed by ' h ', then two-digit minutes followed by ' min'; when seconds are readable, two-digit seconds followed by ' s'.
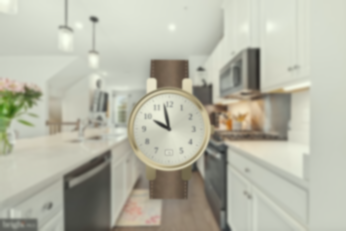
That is 9 h 58 min
